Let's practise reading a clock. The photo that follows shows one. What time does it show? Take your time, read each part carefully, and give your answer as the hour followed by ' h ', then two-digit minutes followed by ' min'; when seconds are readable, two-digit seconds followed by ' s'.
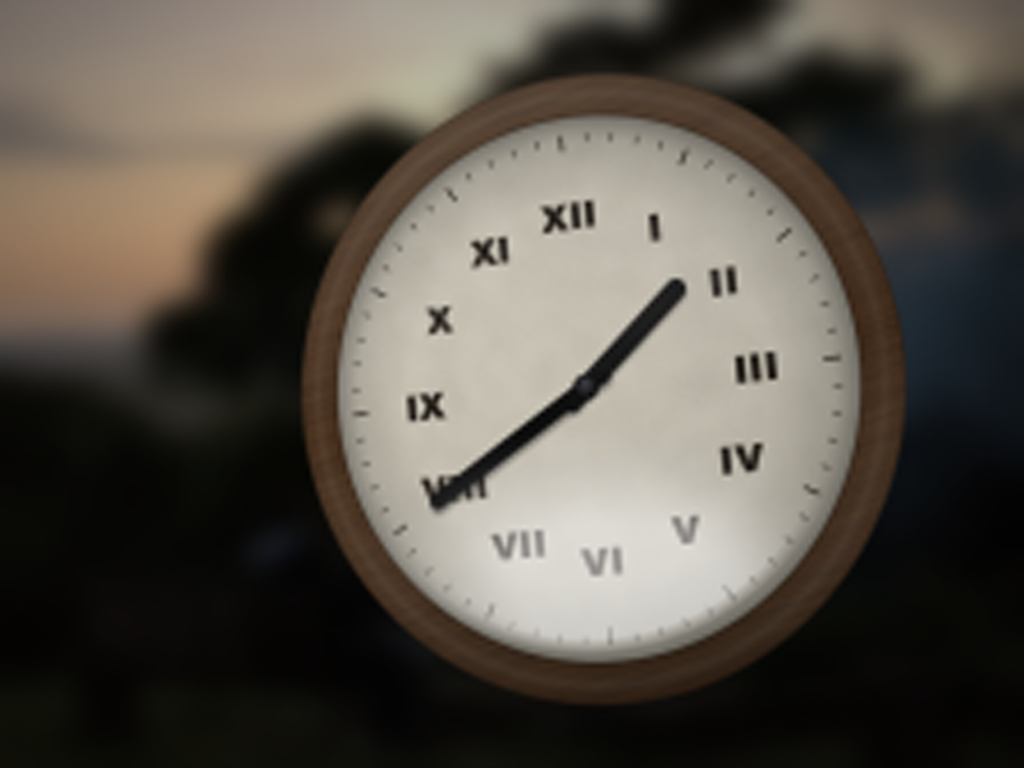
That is 1 h 40 min
